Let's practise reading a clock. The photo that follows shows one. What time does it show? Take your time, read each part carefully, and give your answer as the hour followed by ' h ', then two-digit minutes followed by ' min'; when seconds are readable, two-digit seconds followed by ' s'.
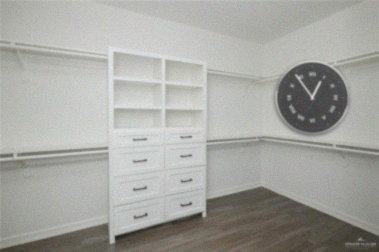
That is 12 h 54 min
